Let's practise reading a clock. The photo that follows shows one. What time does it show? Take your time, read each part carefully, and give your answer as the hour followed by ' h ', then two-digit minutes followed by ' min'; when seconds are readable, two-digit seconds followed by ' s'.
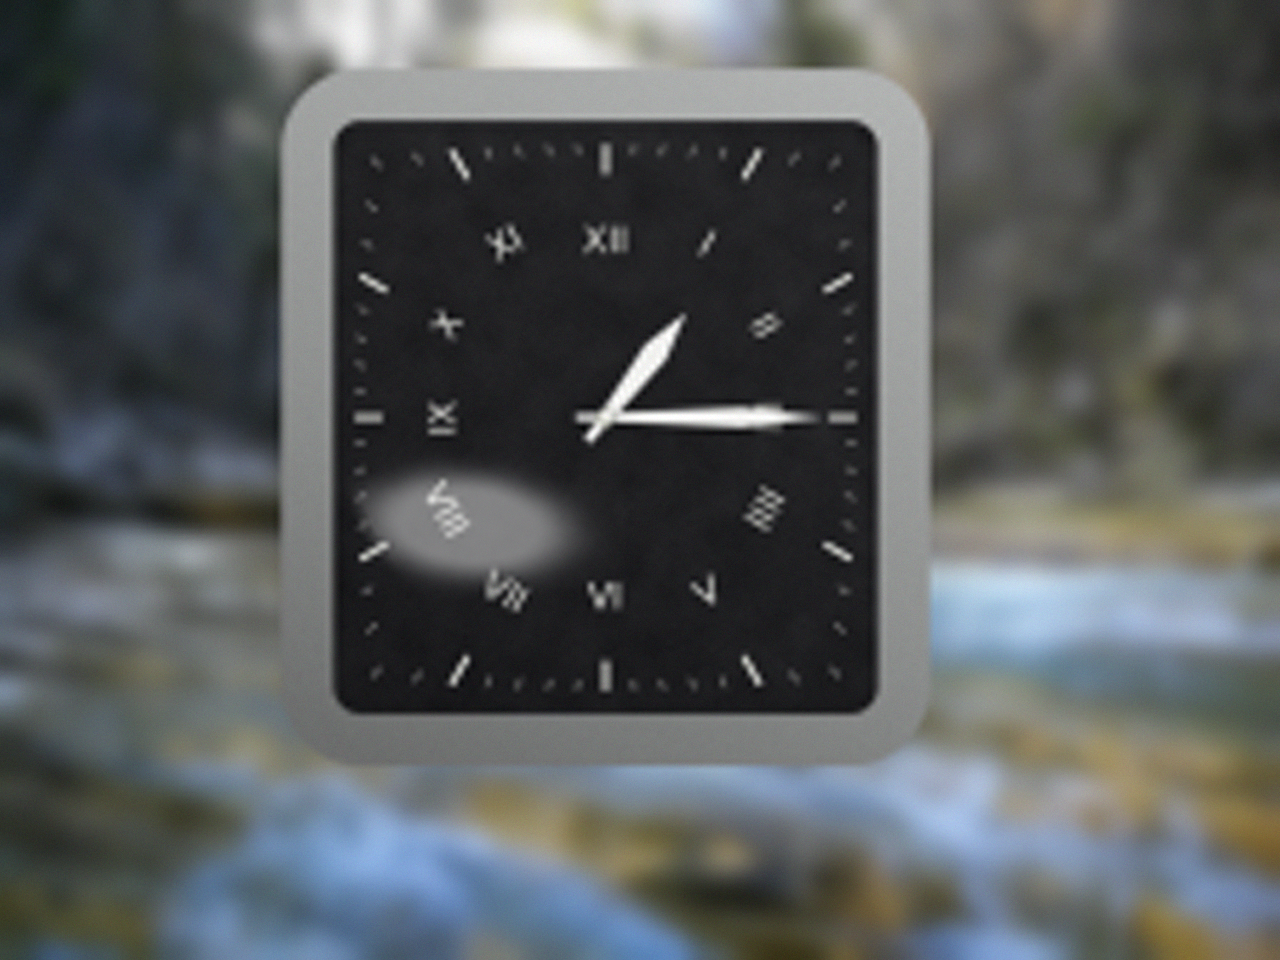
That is 1 h 15 min
